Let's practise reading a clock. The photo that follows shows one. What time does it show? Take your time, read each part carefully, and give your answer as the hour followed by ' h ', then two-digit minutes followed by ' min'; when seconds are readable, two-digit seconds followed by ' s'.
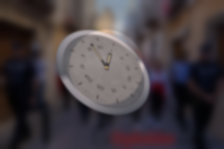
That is 12 h 57 min
